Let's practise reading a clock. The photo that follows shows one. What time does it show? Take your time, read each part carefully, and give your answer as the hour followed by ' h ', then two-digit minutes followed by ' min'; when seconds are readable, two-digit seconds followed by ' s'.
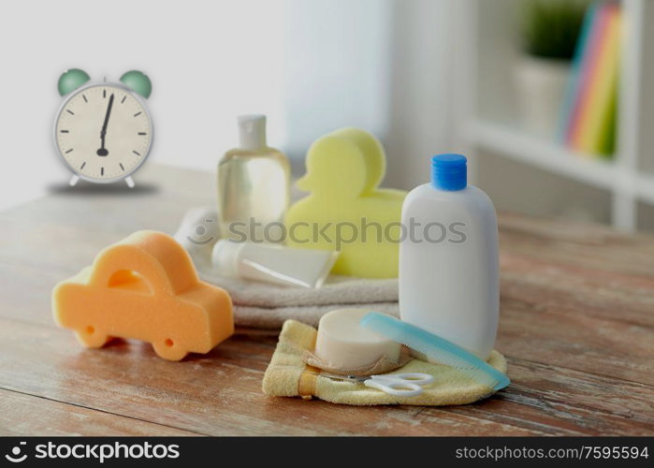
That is 6 h 02 min
